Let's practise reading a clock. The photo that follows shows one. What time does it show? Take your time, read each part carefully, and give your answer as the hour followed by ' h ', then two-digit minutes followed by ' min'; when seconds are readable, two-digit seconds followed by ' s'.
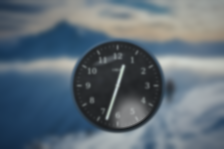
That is 12 h 33 min
